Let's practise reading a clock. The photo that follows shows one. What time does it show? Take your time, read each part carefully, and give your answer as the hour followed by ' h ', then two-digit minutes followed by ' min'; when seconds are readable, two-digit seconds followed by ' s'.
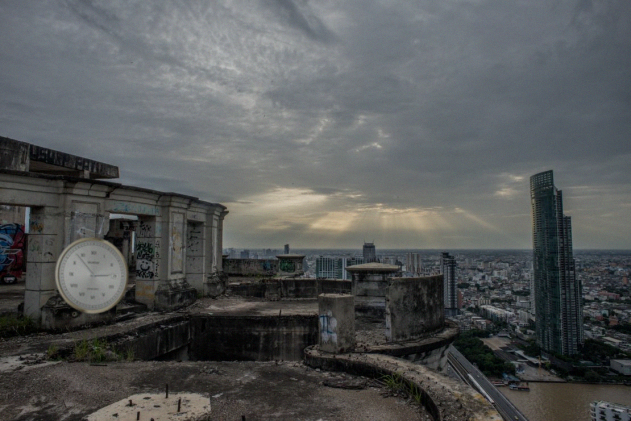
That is 2 h 53 min
